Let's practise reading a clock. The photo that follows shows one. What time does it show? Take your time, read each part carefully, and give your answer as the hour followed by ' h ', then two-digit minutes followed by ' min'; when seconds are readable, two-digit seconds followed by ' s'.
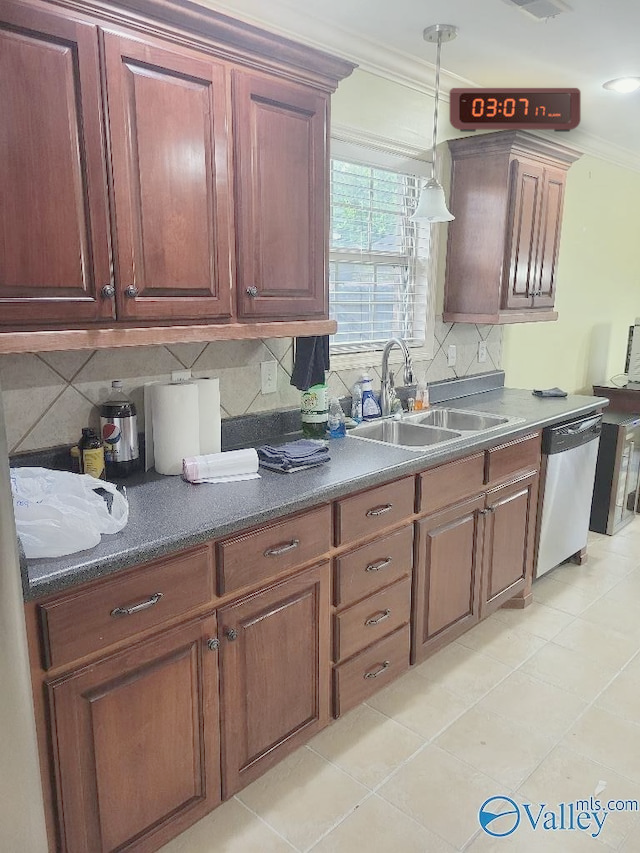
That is 3 h 07 min 17 s
